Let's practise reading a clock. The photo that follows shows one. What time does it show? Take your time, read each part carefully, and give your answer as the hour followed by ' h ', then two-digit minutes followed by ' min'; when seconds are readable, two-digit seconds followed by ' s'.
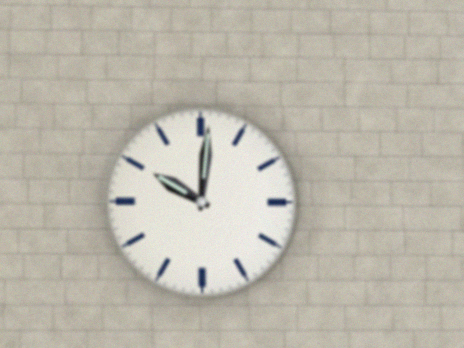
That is 10 h 01 min
